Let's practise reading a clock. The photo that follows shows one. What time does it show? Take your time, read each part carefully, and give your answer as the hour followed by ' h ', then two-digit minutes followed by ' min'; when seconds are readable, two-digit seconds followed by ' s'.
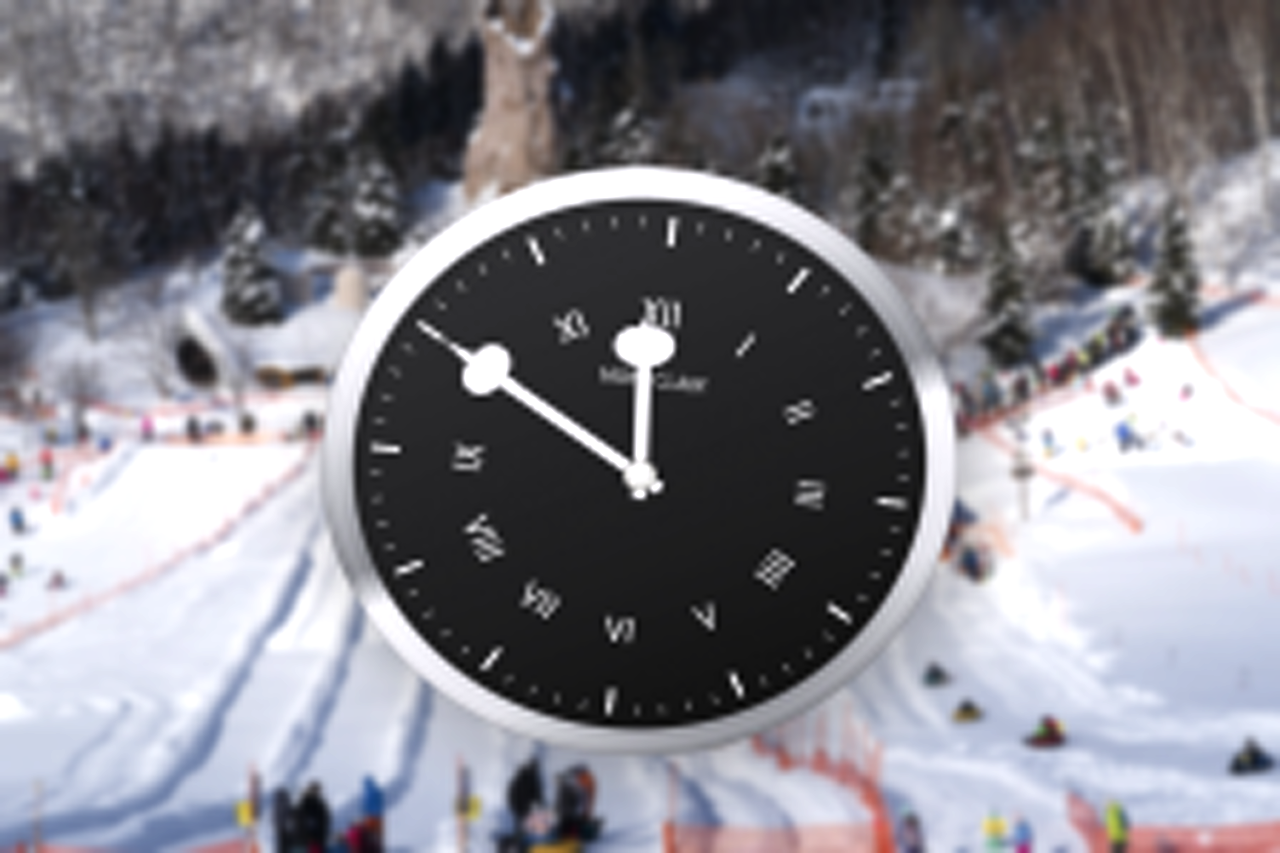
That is 11 h 50 min
